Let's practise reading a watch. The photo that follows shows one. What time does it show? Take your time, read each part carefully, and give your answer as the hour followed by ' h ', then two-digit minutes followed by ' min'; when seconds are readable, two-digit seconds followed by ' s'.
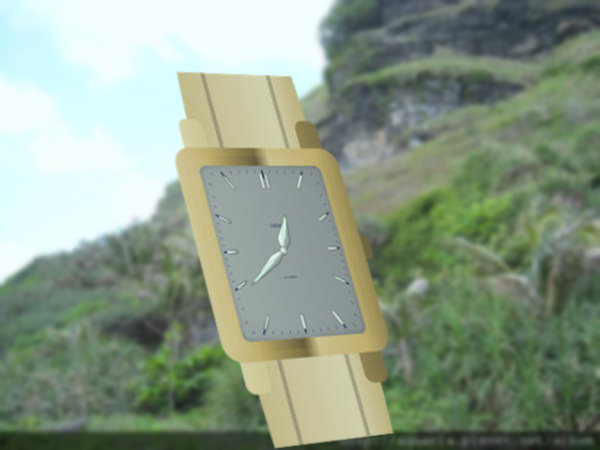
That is 12 h 39 min
